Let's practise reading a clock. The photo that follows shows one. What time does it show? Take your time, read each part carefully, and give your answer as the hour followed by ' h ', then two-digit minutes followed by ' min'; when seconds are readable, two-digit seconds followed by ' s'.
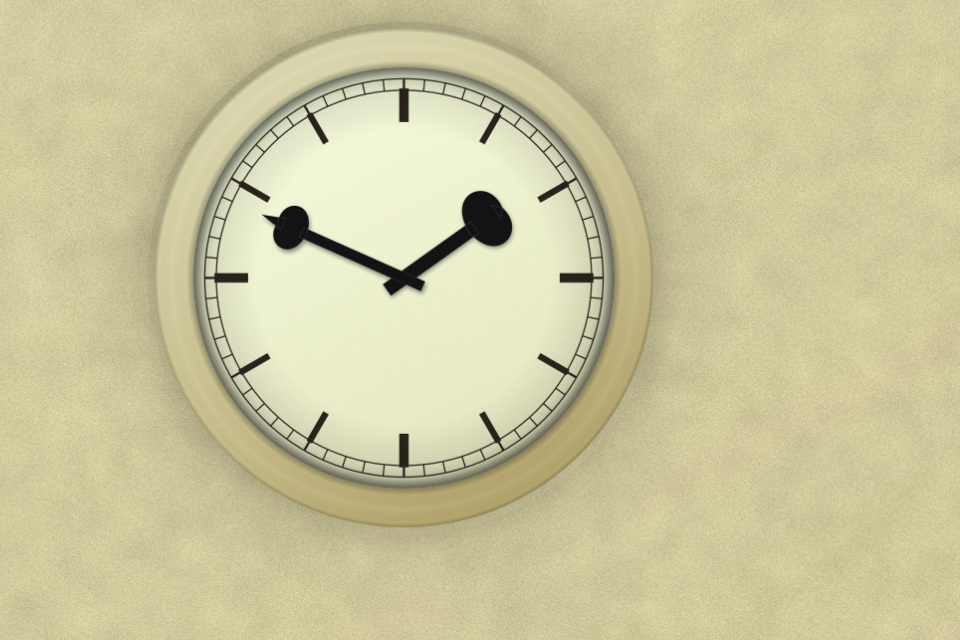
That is 1 h 49 min
